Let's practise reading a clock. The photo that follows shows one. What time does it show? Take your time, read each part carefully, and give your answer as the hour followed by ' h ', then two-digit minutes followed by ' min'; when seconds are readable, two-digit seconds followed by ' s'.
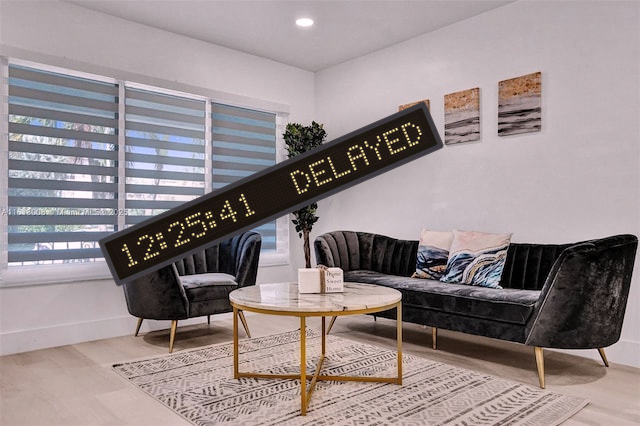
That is 12 h 25 min 41 s
